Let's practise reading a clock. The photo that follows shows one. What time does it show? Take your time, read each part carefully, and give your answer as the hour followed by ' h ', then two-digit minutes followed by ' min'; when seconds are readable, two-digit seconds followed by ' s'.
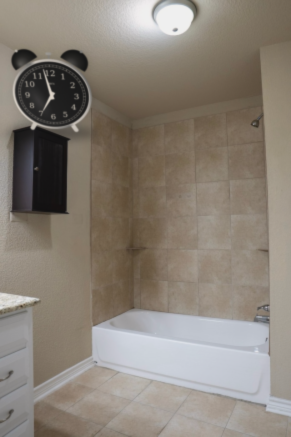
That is 6 h 58 min
